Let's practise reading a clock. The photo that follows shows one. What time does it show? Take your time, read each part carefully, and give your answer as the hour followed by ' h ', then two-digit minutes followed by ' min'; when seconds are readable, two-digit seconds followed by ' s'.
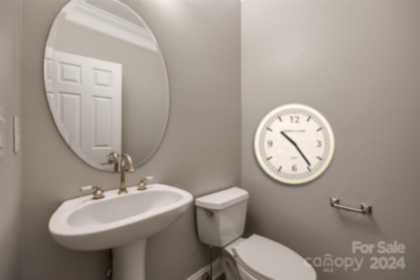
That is 10 h 24 min
